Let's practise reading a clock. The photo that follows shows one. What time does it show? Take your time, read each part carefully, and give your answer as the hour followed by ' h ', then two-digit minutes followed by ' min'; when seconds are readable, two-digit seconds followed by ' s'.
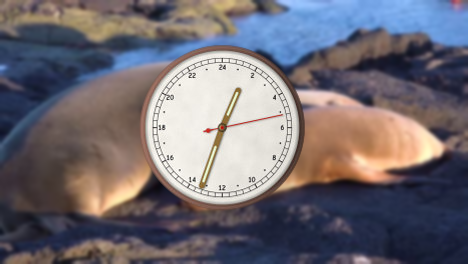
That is 1 h 33 min 13 s
